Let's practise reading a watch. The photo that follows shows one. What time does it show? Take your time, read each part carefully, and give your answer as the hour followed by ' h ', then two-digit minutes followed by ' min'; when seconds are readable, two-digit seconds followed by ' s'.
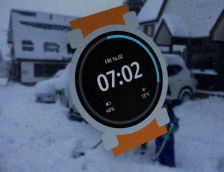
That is 7 h 02 min
